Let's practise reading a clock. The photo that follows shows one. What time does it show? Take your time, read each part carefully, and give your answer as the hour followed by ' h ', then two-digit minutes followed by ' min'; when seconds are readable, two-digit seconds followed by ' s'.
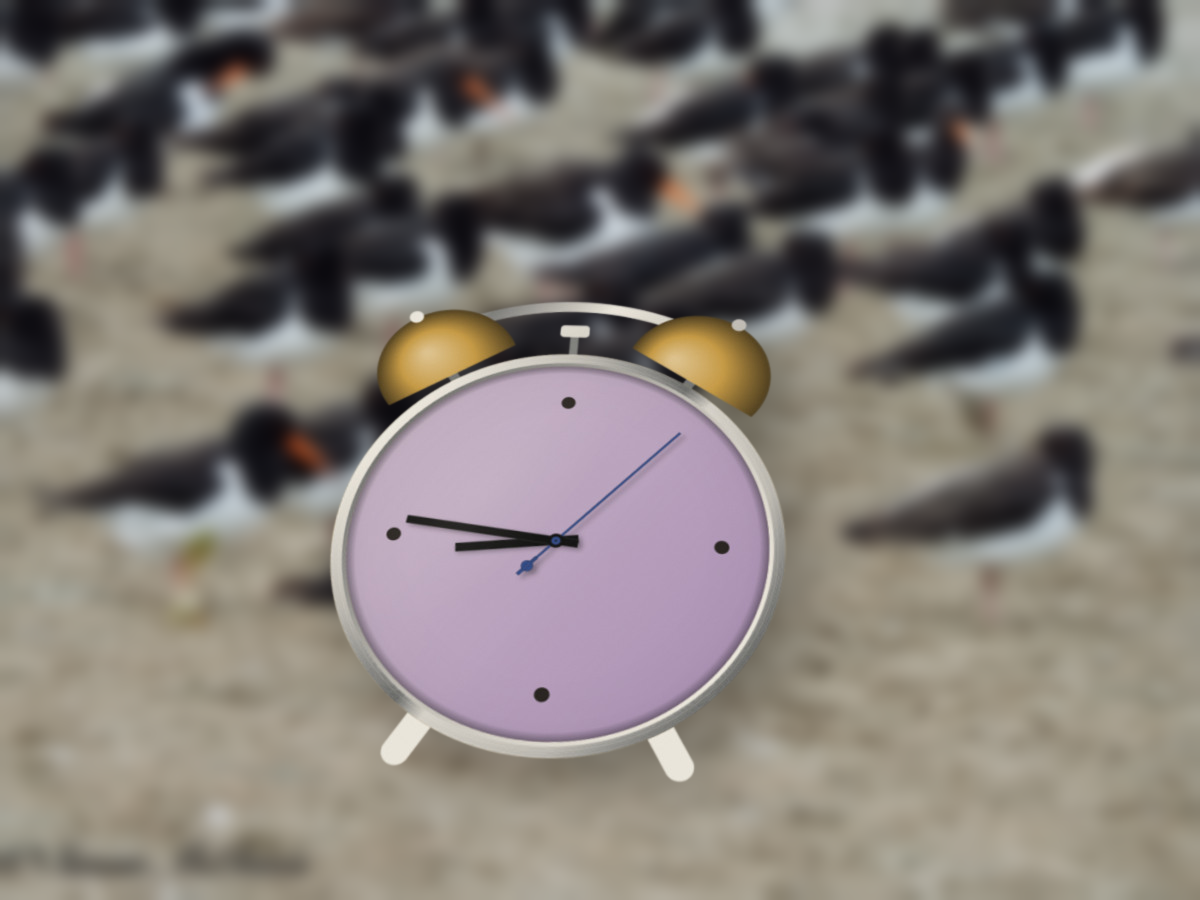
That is 8 h 46 min 07 s
